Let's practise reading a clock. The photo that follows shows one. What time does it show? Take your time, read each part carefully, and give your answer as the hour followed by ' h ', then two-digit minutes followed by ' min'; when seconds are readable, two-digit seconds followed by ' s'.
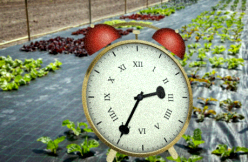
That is 2 h 35 min
